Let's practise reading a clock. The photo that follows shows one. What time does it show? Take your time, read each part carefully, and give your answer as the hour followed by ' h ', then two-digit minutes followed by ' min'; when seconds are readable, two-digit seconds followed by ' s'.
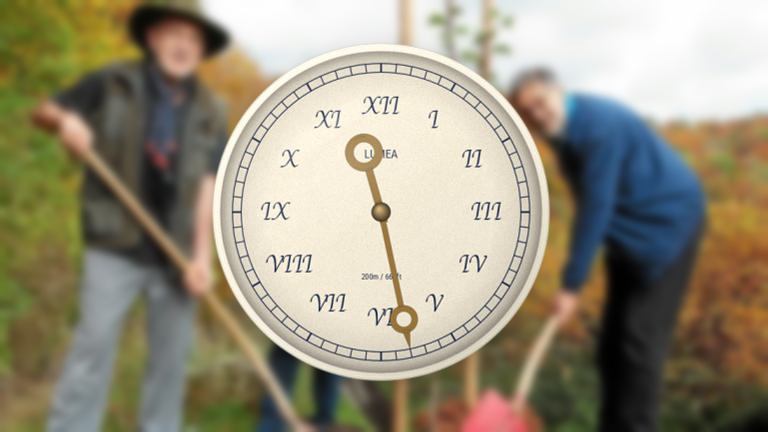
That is 11 h 28 min
